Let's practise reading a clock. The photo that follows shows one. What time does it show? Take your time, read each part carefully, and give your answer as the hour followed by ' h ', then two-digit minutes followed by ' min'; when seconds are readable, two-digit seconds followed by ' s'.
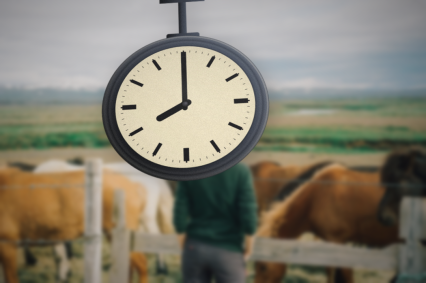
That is 8 h 00 min
